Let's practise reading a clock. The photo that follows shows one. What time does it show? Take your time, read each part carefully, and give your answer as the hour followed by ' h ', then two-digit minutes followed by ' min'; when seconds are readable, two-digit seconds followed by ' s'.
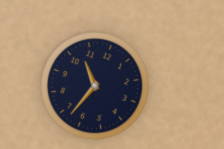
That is 10 h 33 min
